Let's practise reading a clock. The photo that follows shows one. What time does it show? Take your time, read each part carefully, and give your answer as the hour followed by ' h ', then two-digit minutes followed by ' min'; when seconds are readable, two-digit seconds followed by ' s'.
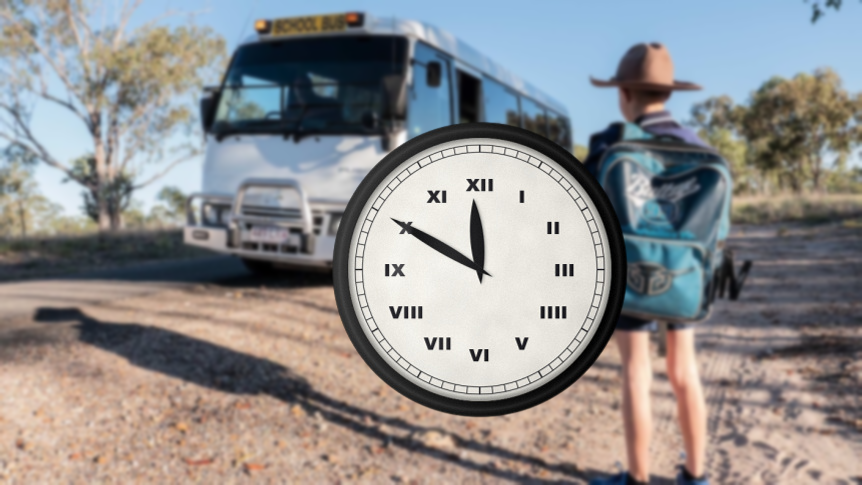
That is 11 h 50 min
